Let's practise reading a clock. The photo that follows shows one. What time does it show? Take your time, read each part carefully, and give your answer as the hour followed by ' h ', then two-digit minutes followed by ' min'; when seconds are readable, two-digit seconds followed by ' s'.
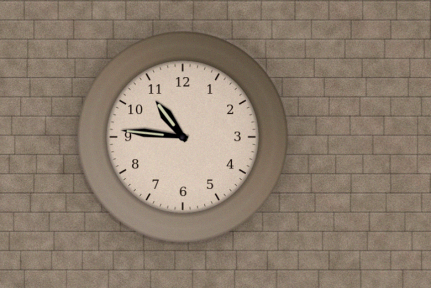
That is 10 h 46 min
